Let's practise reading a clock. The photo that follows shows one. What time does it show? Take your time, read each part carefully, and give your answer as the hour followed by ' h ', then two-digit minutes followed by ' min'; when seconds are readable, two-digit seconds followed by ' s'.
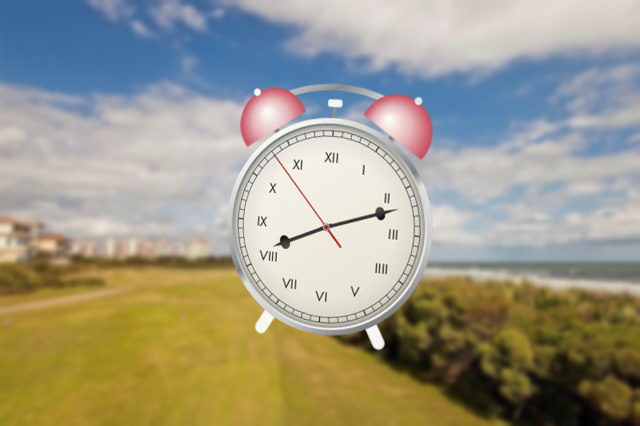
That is 8 h 11 min 53 s
